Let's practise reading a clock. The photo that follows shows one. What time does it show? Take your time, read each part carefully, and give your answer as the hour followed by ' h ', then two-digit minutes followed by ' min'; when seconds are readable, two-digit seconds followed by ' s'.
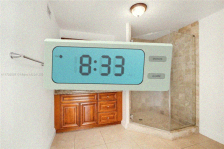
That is 8 h 33 min
